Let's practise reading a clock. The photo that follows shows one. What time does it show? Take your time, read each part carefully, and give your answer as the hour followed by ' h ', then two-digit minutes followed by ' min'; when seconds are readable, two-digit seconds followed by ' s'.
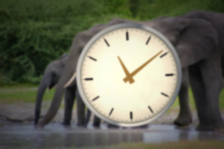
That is 11 h 09 min
